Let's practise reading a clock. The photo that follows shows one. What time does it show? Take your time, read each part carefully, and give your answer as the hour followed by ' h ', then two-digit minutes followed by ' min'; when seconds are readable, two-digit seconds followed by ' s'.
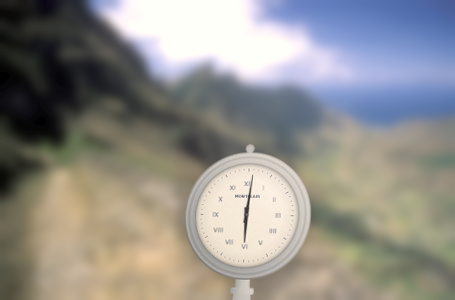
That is 6 h 01 min
